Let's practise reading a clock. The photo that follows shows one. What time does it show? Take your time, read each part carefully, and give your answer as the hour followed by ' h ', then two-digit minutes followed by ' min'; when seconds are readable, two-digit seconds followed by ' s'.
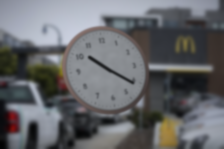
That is 10 h 21 min
